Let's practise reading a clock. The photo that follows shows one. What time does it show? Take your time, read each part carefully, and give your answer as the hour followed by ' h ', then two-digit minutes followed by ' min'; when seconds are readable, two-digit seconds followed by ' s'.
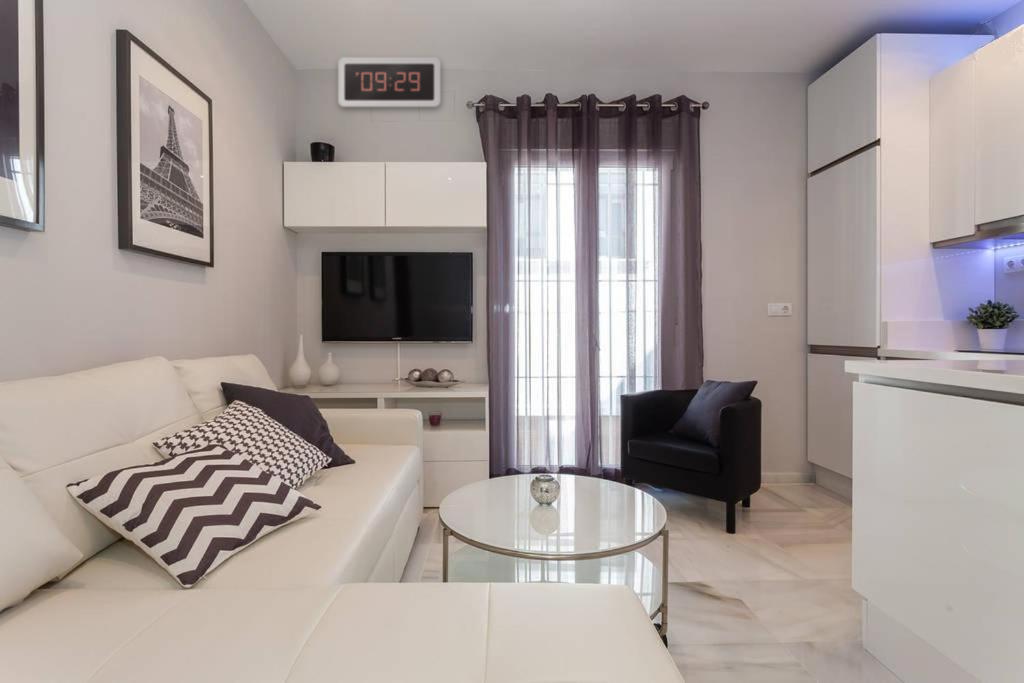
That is 9 h 29 min
